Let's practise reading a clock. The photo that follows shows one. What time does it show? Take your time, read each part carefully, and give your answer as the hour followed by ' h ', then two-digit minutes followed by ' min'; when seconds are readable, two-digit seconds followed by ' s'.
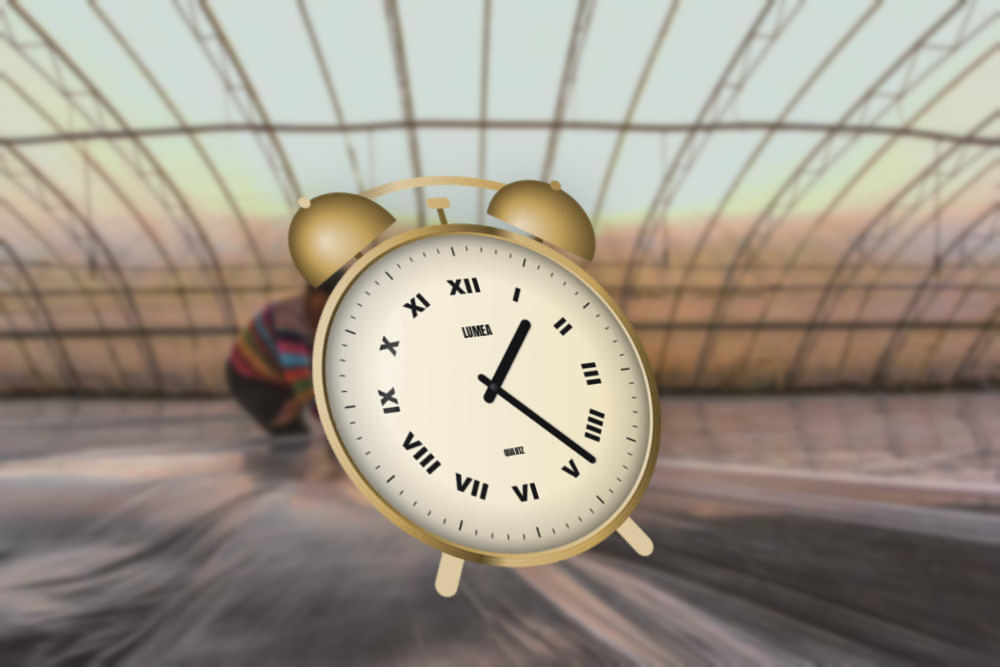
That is 1 h 23 min
